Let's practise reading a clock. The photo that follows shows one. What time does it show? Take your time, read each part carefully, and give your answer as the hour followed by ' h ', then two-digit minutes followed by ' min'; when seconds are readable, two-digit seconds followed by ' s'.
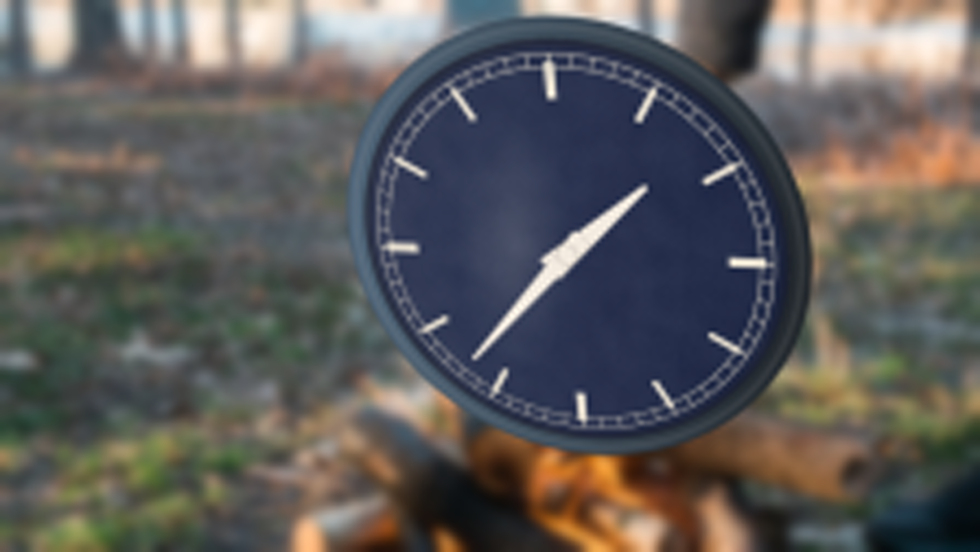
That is 1 h 37 min
